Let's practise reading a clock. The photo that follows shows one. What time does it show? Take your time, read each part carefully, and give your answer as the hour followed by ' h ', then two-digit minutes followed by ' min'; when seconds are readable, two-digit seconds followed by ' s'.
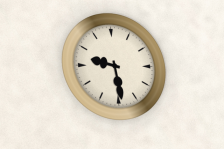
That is 9 h 29 min
